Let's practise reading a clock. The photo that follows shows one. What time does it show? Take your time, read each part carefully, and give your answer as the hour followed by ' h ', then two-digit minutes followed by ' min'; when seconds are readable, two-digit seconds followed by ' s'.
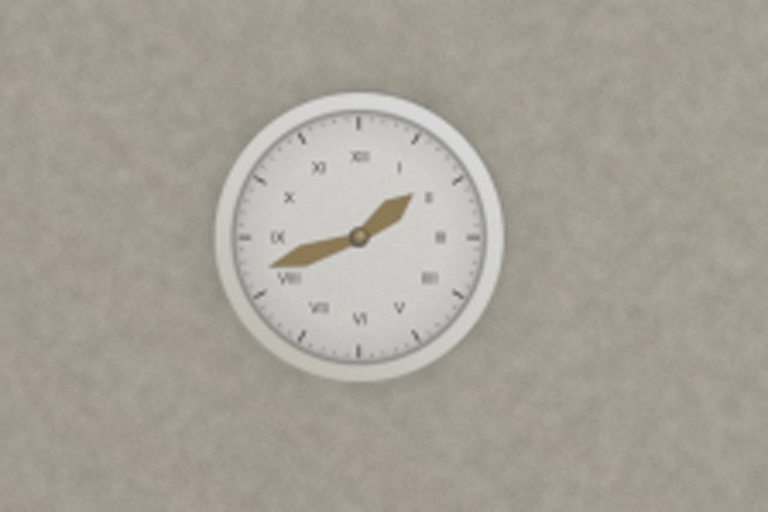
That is 1 h 42 min
